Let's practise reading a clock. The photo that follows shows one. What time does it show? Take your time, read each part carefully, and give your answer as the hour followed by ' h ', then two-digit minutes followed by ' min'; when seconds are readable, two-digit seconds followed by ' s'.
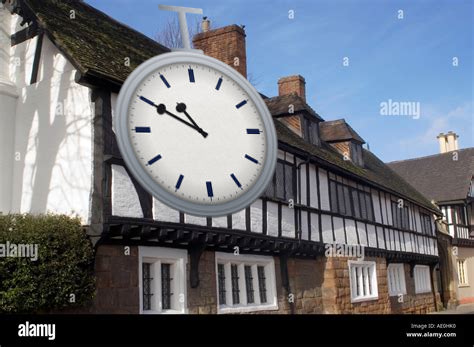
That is 10 h 50 min
